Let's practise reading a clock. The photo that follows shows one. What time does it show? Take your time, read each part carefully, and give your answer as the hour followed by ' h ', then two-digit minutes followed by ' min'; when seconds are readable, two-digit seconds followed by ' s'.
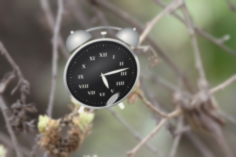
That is 5 h 13 min
